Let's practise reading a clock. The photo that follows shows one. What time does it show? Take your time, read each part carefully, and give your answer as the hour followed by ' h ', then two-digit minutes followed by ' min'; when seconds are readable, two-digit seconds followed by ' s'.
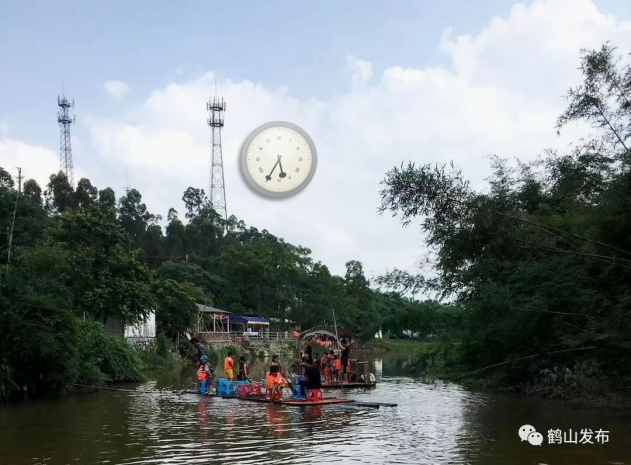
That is 5 h 35 min
